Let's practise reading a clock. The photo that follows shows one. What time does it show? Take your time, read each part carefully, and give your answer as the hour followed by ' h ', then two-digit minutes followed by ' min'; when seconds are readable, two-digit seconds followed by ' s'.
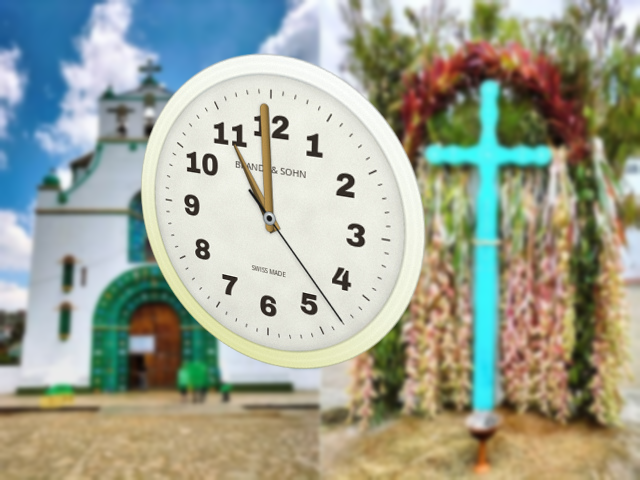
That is 10 h 59 min 23 s
